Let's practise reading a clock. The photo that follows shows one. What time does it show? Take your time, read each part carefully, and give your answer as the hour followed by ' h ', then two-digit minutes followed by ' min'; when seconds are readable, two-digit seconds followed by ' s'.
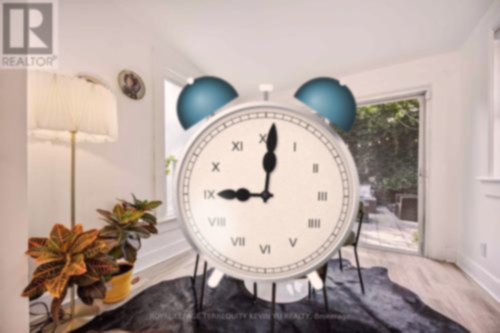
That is 9 h 01 min
